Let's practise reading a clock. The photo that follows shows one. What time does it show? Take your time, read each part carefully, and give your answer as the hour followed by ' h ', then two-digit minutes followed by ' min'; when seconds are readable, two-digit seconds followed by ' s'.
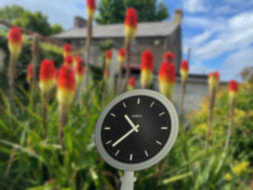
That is 10 h 38 min
